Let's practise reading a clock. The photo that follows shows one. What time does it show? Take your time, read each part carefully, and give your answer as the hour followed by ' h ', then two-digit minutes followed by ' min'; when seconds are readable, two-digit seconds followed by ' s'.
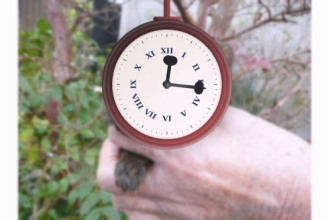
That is 12 h 16 min
